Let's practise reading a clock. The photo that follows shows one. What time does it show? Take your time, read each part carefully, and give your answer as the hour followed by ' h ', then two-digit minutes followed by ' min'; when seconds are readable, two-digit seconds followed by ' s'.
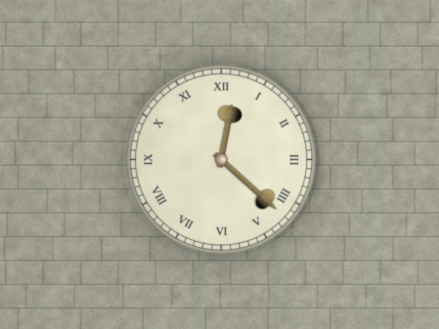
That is 12 h 22 min
